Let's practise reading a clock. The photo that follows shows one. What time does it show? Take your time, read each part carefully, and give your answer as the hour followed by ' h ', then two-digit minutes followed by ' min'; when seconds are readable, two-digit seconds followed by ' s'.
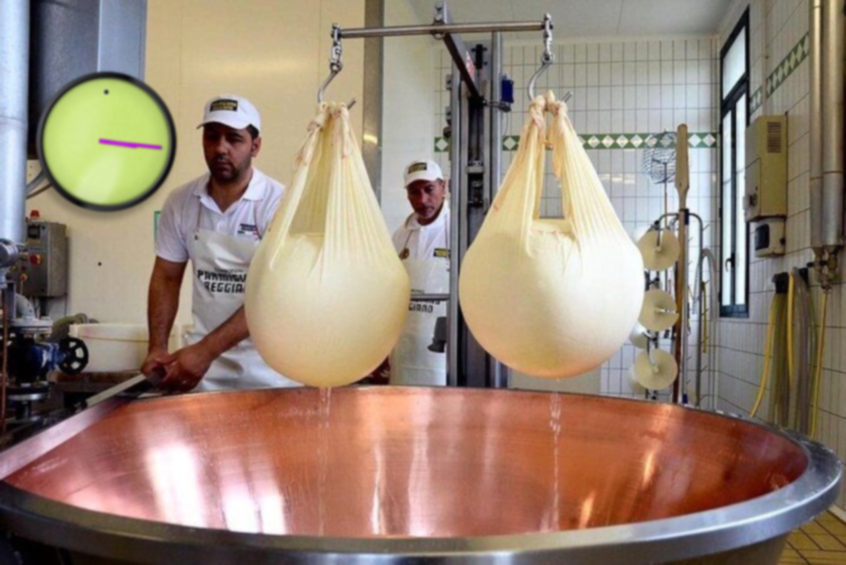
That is 3 h 16 min
